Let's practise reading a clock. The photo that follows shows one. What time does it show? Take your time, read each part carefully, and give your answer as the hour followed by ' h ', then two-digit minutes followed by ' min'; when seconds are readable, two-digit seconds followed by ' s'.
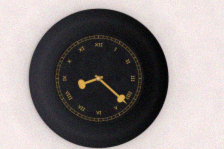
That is 8 h 22 min
